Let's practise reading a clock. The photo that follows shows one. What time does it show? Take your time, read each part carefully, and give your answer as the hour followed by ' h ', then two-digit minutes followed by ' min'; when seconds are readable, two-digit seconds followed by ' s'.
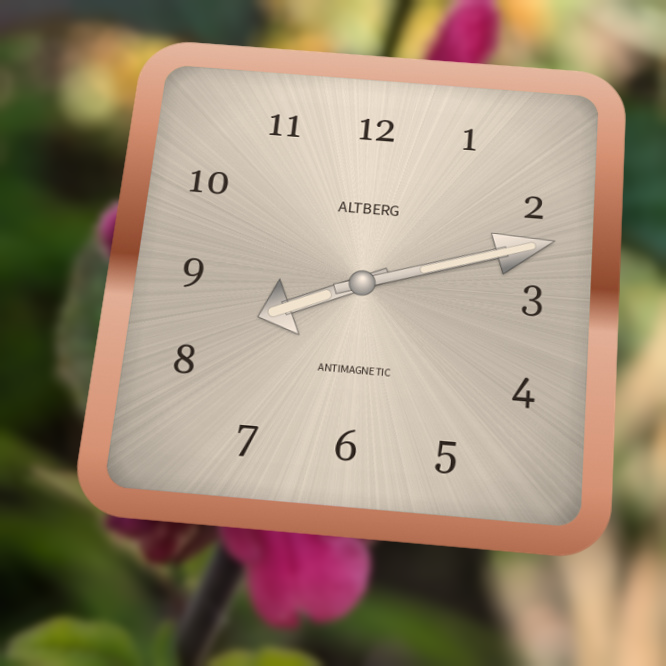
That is 8 h 12 min
